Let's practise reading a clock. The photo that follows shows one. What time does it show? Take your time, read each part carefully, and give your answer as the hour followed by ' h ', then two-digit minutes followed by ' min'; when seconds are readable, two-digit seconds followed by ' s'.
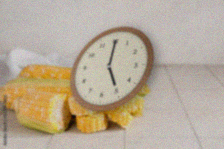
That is 5 h 00 min
